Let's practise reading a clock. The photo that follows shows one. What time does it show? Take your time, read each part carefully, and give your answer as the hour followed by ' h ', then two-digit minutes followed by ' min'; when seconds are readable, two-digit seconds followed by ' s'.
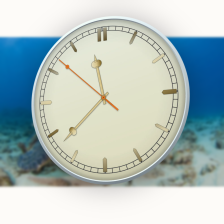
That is 11 h 37 min 52 s
